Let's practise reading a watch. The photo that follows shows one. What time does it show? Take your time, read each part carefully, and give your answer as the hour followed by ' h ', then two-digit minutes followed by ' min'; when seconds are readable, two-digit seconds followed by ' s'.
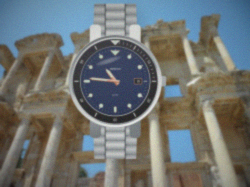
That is 10 h 46 min
